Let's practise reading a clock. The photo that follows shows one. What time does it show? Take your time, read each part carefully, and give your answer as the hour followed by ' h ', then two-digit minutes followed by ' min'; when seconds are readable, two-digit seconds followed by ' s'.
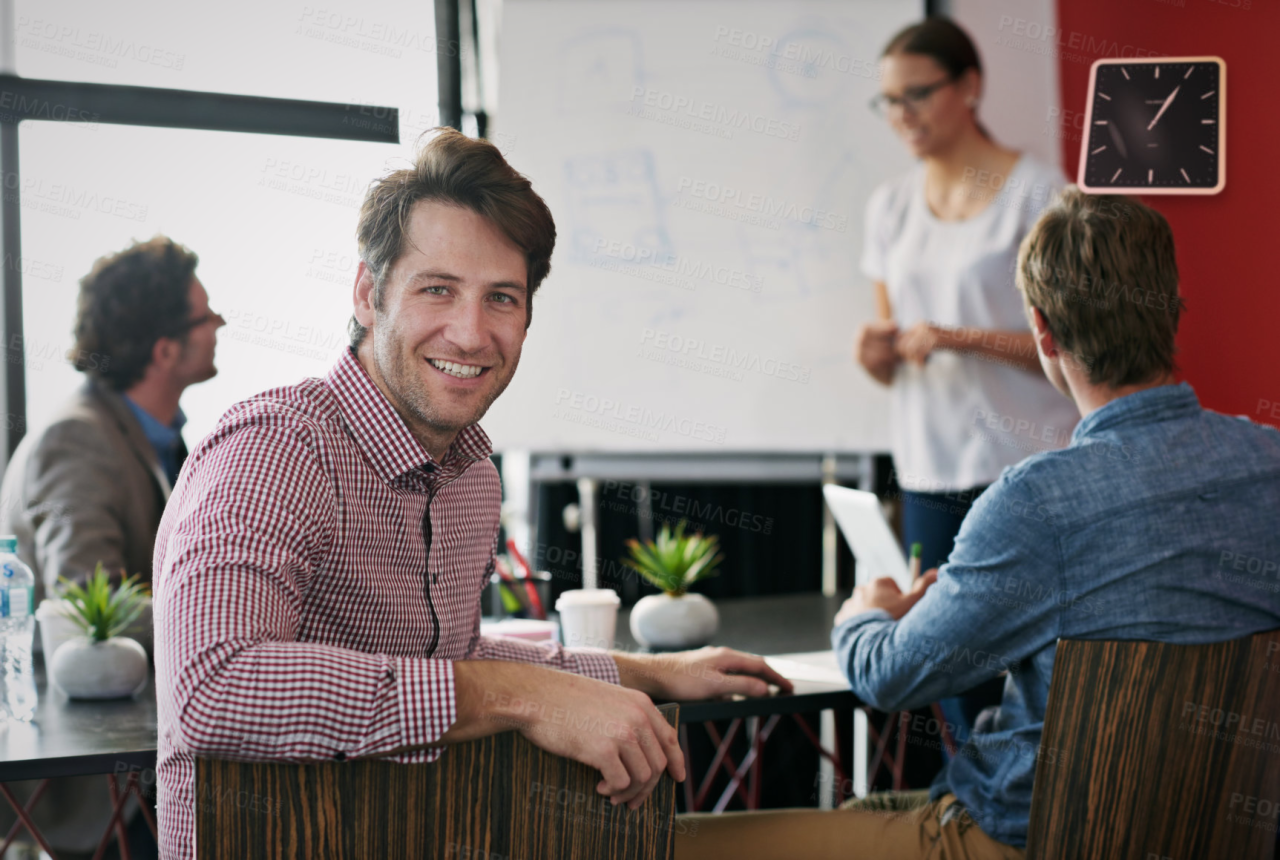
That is 1 h 05 min
